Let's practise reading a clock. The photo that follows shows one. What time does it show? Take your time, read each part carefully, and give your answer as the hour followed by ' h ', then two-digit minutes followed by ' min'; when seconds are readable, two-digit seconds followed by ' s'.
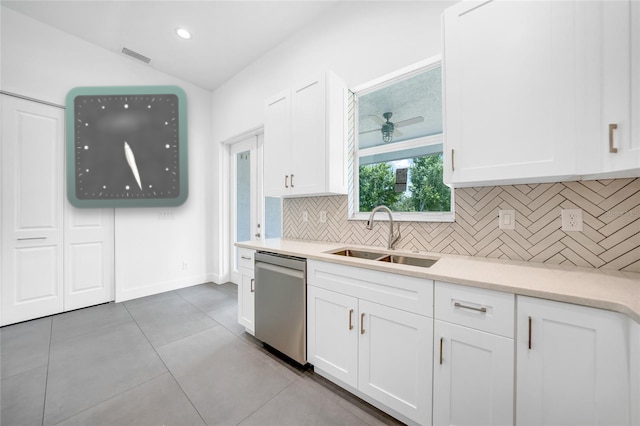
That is 5 h 27 min
